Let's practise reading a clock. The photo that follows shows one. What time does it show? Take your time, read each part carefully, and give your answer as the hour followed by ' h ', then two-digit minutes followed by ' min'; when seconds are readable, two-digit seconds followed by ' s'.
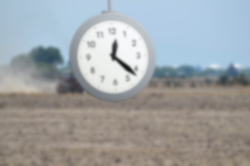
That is 12 h 22 min
